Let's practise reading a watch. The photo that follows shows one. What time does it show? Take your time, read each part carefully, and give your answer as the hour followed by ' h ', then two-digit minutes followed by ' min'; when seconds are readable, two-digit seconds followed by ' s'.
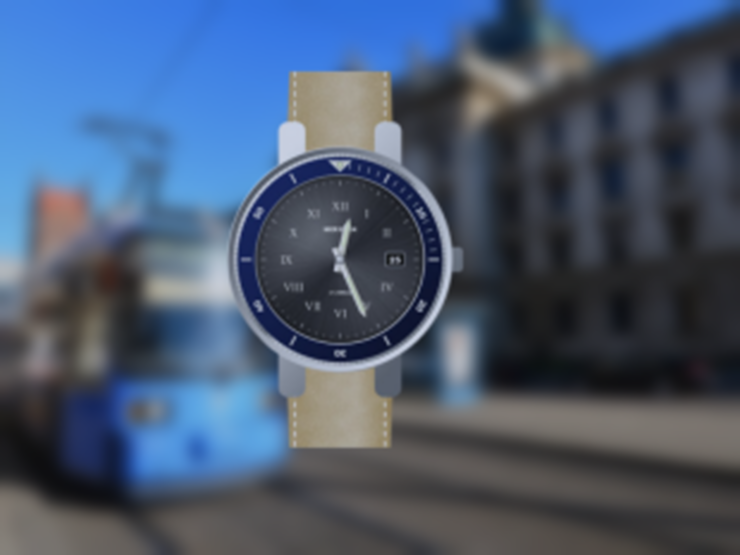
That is 12 h 26 min
